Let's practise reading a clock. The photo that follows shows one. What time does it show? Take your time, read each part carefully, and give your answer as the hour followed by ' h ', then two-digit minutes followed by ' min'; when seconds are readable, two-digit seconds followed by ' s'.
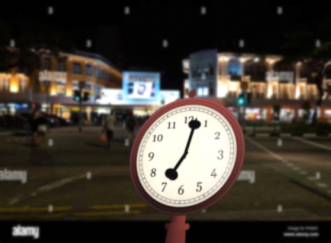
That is 7 h 02 min
